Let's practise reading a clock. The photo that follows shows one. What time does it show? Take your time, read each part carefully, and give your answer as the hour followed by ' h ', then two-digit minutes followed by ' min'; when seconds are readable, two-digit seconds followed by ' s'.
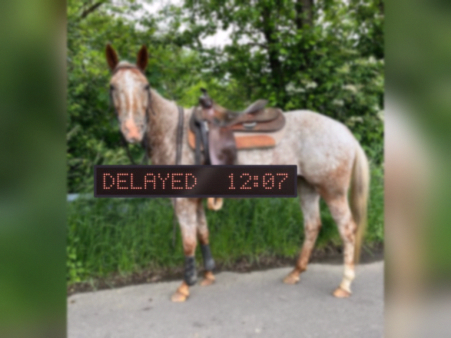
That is 12 h 07 min
